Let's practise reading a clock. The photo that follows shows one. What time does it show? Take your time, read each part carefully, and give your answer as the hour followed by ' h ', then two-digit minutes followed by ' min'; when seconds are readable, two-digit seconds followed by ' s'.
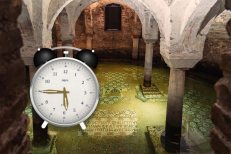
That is 5 h 45 min
